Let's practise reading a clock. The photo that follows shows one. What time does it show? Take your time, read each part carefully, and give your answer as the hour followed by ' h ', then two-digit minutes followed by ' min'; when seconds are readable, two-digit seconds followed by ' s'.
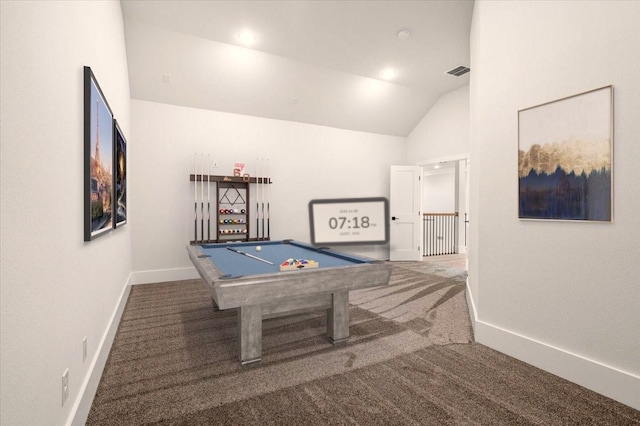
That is 7 h 18 min
